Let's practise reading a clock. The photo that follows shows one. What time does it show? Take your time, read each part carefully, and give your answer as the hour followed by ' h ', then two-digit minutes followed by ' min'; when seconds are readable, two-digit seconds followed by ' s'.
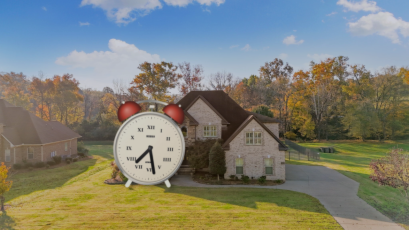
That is 7 h 28 min
